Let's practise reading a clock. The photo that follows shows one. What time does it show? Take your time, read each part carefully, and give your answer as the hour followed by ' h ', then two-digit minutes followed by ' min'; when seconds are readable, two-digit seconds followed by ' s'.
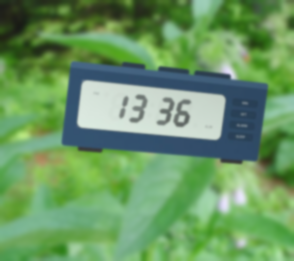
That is 13 h 36 min
